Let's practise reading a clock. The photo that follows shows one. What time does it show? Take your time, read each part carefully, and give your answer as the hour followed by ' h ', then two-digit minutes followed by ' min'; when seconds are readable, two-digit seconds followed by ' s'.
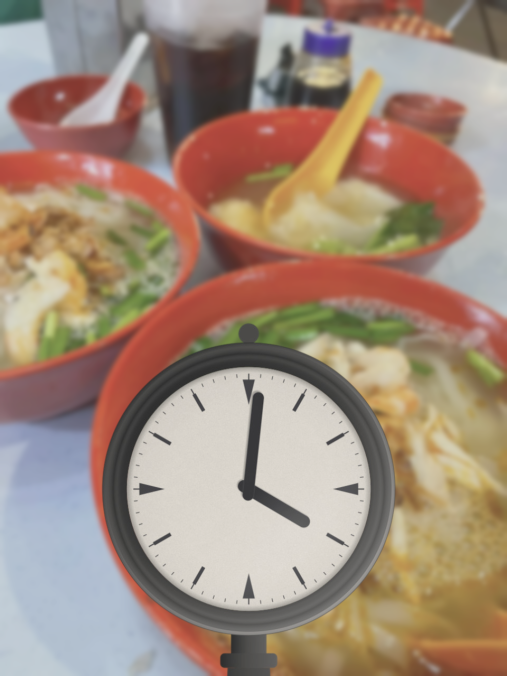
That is 4 h 01 min
